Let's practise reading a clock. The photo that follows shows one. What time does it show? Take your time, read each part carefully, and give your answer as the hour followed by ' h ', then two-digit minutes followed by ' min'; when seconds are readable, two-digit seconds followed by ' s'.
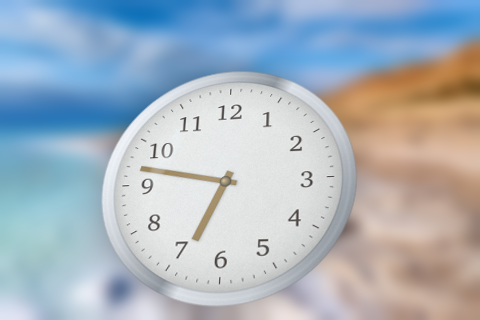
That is 6 h 47 min
